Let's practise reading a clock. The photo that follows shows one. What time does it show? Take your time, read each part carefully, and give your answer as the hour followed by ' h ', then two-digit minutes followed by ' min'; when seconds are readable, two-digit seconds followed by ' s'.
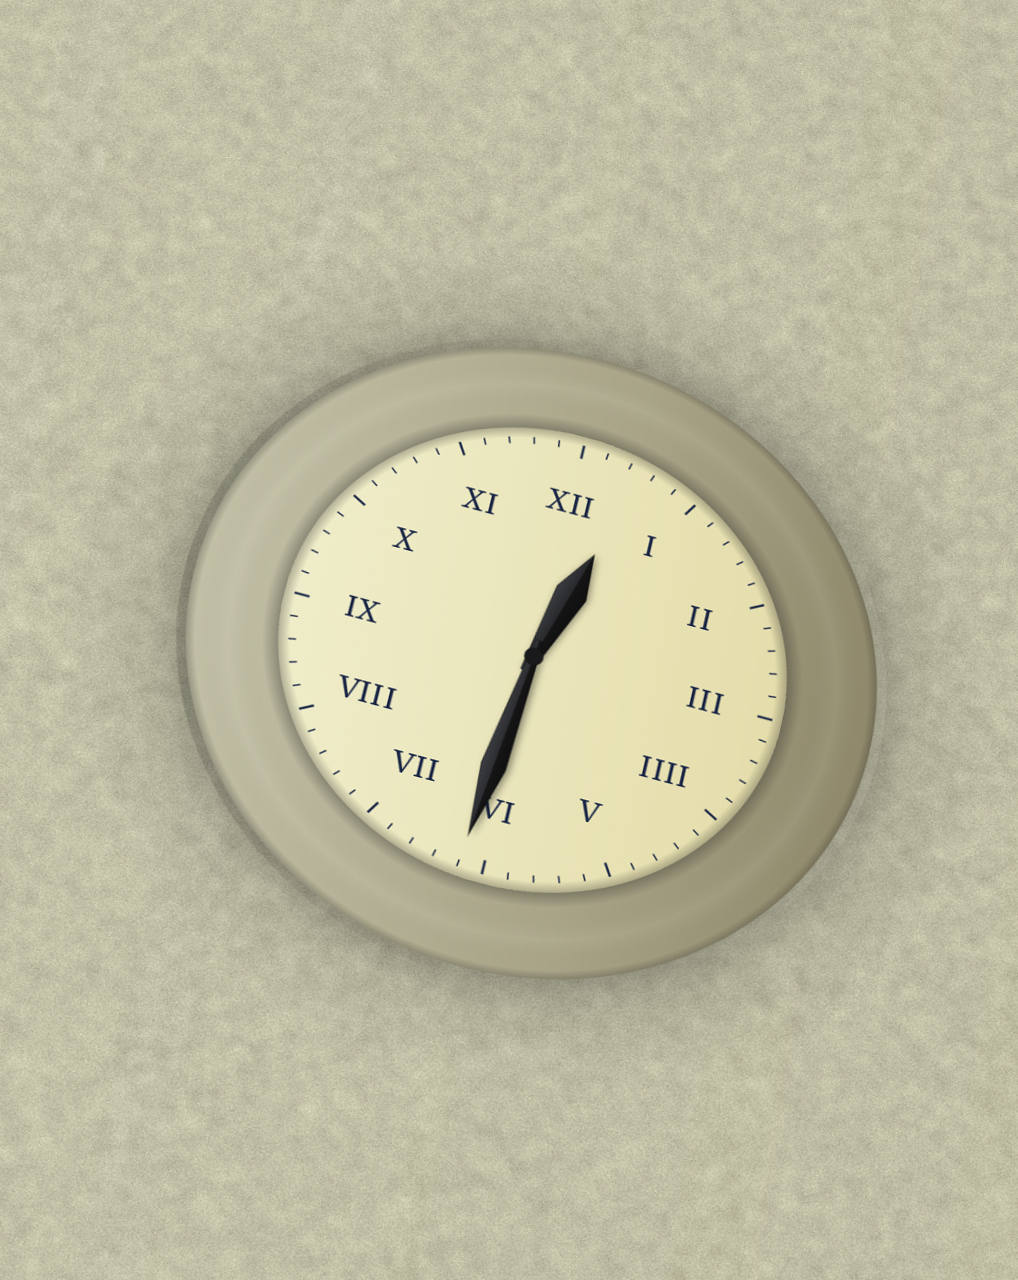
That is 12 h 31 min
